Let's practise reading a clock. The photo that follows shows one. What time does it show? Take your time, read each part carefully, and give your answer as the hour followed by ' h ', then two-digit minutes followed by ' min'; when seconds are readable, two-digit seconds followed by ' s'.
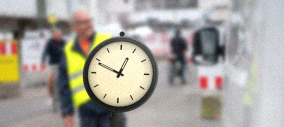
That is 12 h 49 min
